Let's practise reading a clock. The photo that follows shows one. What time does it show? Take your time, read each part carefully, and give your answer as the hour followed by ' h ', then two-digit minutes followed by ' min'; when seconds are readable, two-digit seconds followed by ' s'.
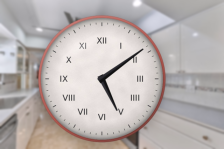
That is 5 h 09 min
